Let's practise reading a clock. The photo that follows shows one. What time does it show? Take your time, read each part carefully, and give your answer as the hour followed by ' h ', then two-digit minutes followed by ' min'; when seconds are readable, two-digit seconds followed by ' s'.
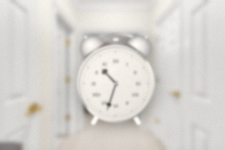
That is 10 h 33 min
